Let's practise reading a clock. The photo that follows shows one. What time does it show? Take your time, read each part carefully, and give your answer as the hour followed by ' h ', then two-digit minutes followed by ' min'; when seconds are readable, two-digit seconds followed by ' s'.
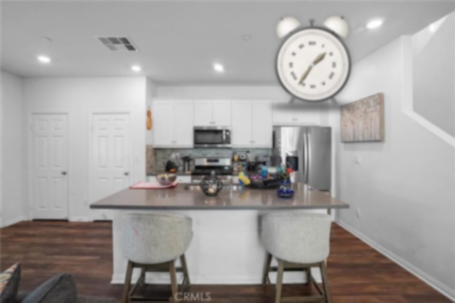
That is 1 h 36 min
